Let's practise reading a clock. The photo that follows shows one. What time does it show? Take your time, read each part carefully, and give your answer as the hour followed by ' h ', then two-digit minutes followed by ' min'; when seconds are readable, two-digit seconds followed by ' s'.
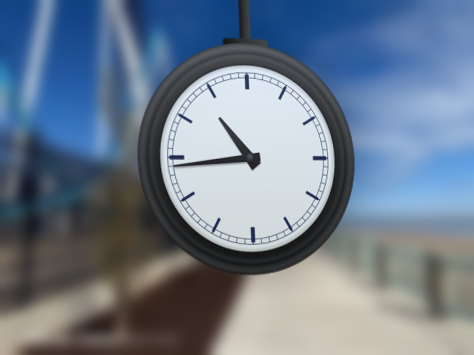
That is 10 h 44 min
